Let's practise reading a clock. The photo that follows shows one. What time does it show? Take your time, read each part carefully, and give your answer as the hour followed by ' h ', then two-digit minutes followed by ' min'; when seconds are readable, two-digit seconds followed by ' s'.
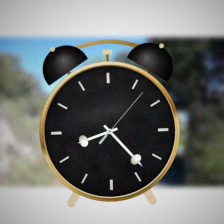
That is 8 h 23 min 07 s
